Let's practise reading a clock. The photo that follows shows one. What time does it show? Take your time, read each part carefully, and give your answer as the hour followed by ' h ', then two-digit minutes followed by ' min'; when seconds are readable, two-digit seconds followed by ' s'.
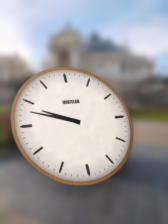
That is 9 h 48 min
